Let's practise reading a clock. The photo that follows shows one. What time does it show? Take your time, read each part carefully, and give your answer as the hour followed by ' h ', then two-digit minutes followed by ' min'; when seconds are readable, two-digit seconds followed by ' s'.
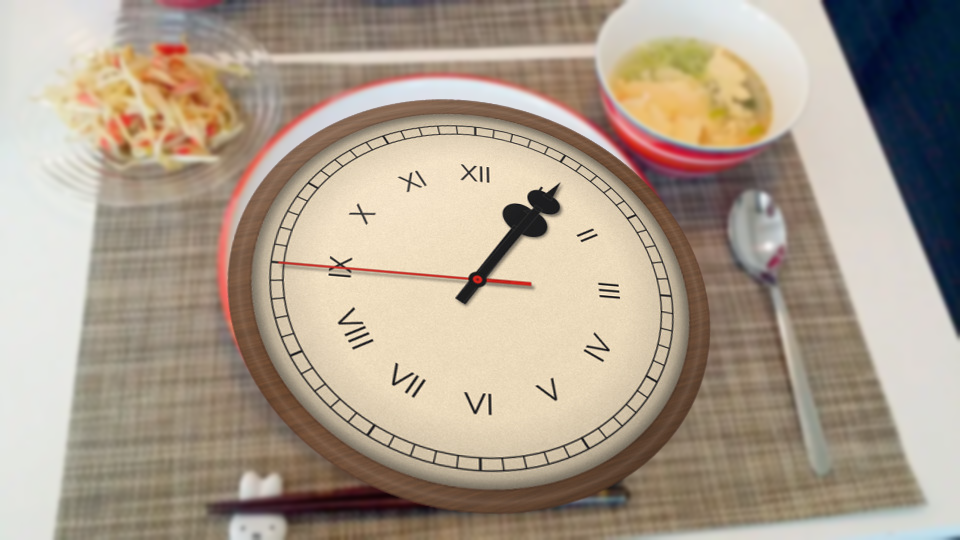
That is 1 h 05 min 45 s
